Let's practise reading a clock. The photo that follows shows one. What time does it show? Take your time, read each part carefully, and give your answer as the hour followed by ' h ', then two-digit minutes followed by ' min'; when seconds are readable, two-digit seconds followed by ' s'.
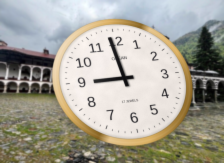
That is 8 h 59 min
